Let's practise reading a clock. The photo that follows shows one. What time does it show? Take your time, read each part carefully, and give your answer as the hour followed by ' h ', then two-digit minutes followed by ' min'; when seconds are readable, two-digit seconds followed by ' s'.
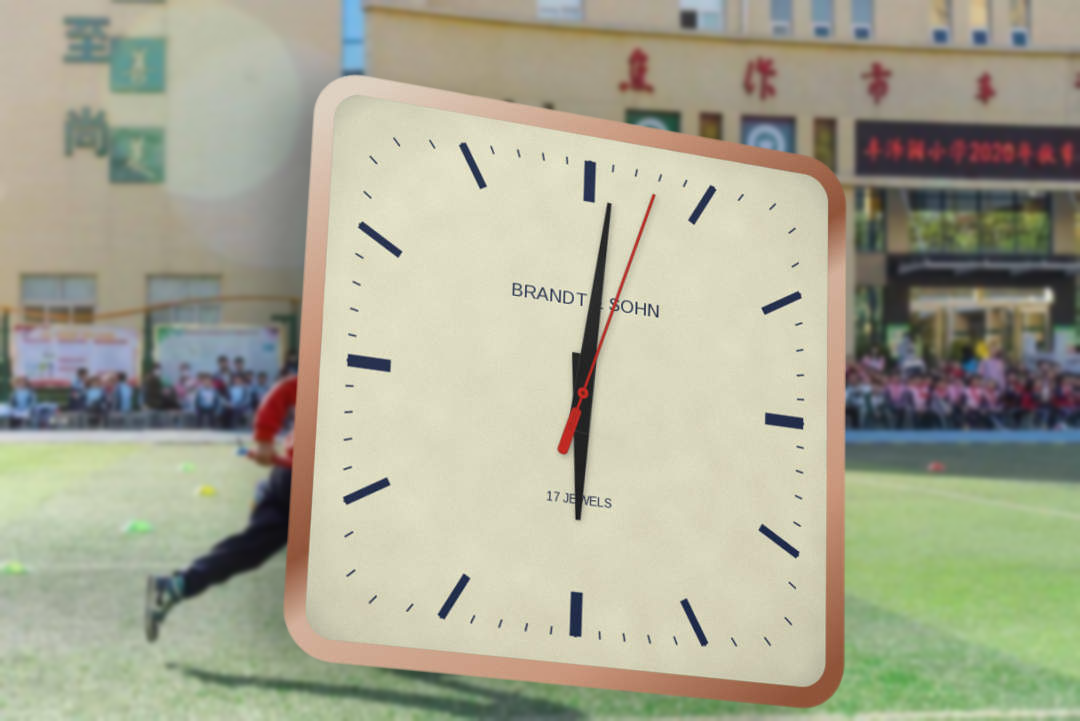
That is 6 h 01 min 03 s
